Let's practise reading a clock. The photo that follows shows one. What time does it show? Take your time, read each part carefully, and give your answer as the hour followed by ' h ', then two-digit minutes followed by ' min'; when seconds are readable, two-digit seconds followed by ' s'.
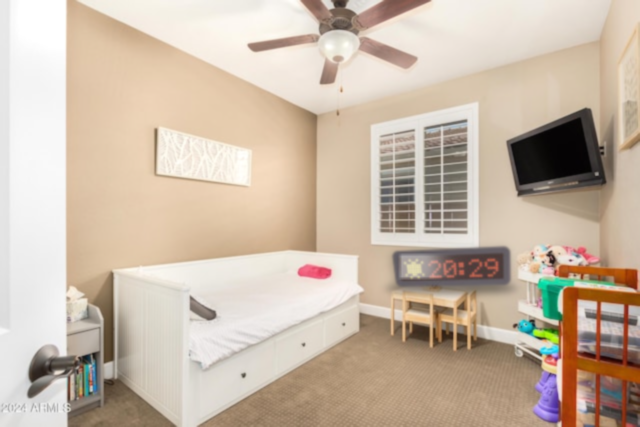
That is 20 h 29 min
